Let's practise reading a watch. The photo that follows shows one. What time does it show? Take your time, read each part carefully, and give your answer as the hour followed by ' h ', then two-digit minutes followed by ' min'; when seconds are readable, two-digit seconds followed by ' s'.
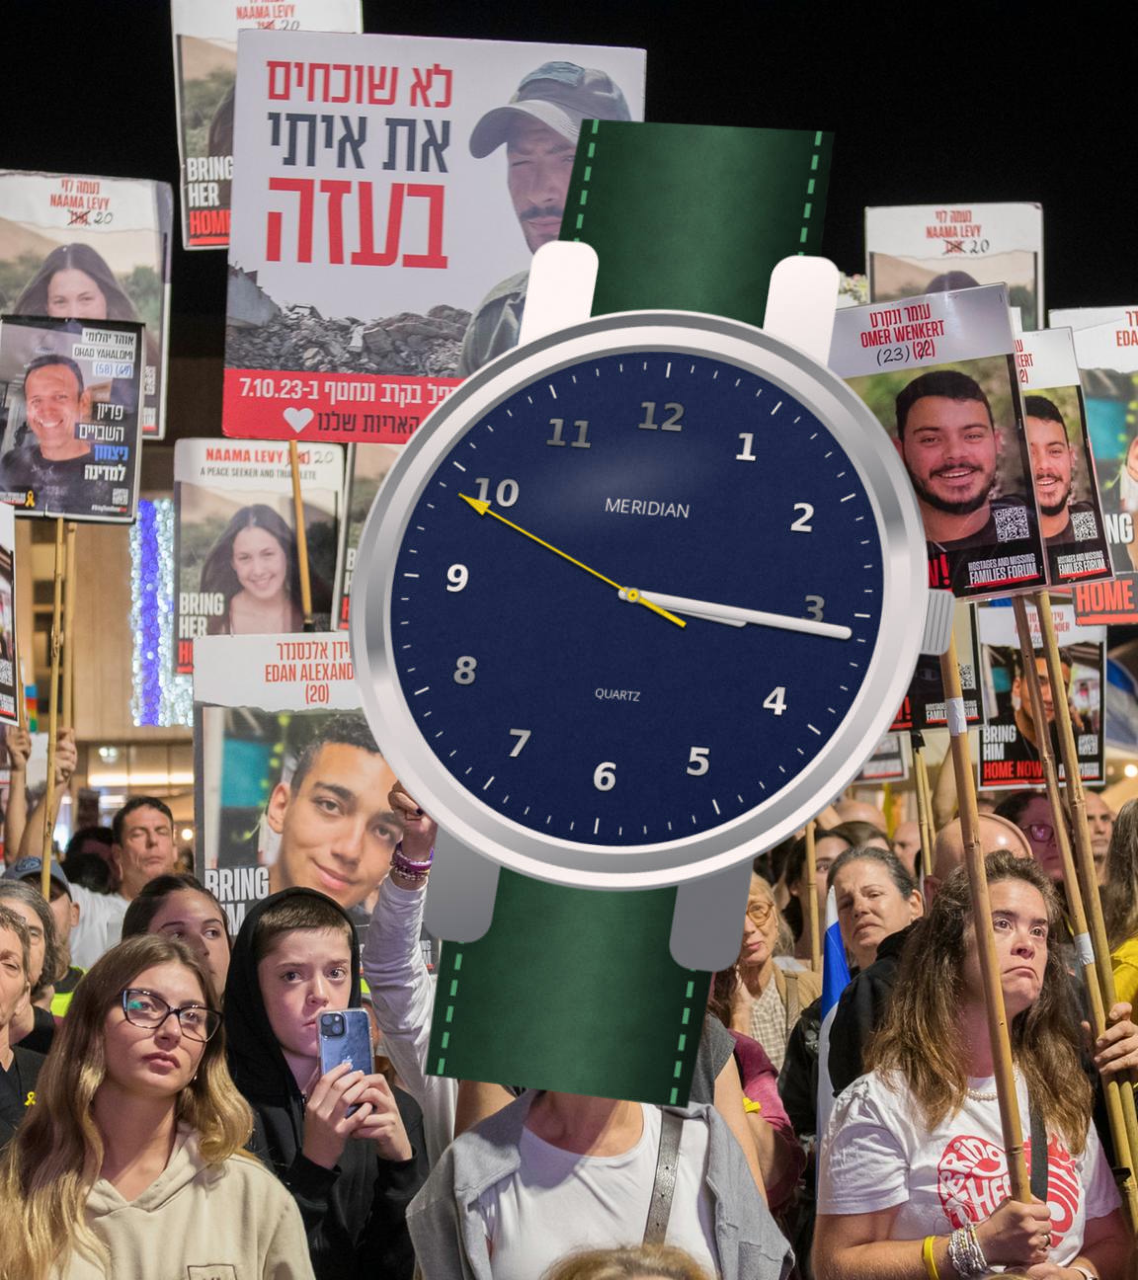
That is 3 h 15 min 49 s
